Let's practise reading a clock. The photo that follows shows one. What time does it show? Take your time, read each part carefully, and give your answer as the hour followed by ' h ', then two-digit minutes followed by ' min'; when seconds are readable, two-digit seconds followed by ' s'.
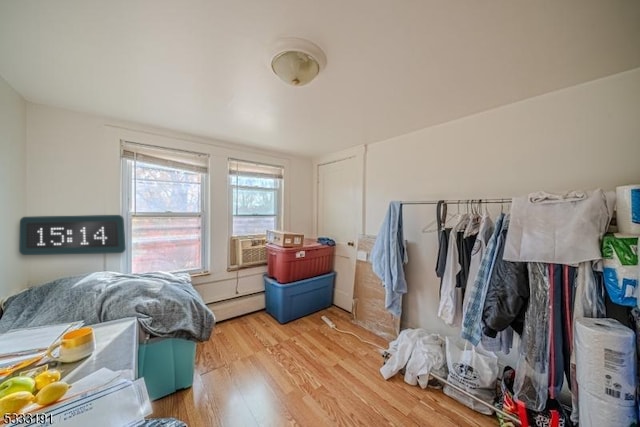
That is 15 h 14 min
